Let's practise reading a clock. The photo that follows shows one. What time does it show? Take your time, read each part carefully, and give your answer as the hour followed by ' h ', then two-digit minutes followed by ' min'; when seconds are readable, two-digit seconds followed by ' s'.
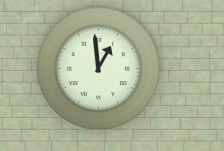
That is 12 h 59 min
